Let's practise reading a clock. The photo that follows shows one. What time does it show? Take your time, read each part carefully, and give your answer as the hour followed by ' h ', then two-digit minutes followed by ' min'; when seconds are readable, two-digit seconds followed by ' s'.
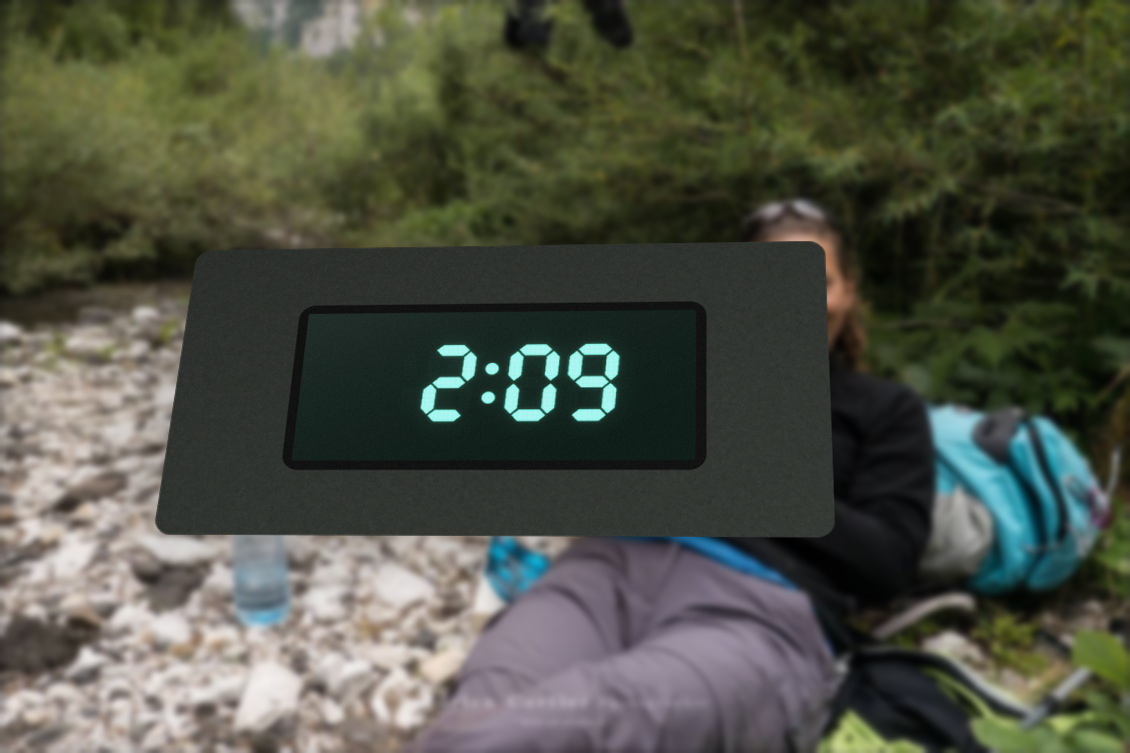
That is 2 h 09 min
